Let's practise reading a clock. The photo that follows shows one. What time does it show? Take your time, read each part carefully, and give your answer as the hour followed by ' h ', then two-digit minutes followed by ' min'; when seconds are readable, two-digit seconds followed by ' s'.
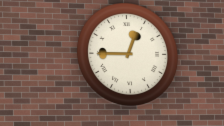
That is 12 h 45 min
